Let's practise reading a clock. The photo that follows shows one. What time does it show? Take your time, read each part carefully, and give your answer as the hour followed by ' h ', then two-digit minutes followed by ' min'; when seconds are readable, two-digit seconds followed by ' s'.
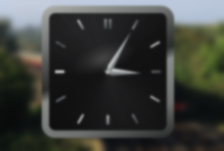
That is 3 h 05 min
